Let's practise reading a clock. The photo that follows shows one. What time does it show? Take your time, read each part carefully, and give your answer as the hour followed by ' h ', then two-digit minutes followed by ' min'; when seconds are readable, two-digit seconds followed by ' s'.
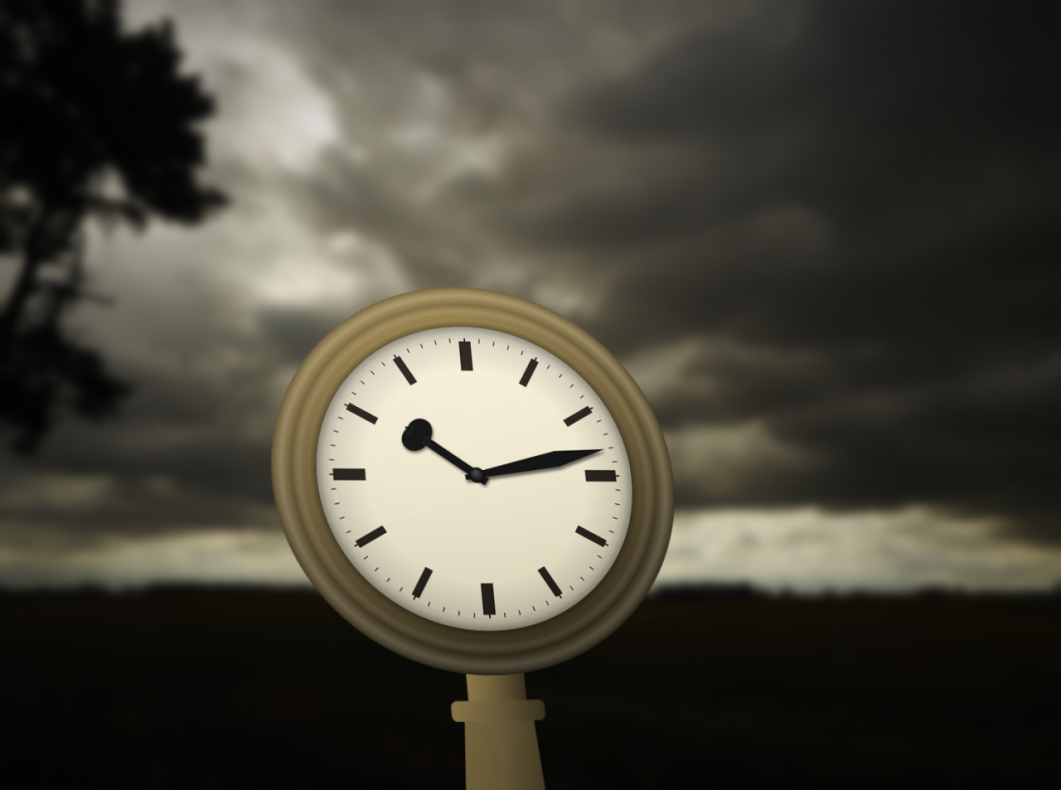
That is 10 h 13 min
